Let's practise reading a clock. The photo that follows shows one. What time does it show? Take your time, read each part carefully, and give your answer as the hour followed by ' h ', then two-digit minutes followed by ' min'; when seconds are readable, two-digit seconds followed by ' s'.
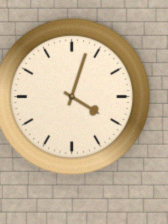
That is 4 h 03 min
